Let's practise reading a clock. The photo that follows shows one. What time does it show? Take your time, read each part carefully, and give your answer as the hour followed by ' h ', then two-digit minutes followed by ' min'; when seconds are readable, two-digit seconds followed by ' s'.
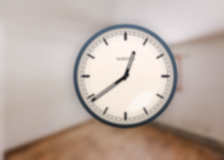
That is 12 h 39 min
